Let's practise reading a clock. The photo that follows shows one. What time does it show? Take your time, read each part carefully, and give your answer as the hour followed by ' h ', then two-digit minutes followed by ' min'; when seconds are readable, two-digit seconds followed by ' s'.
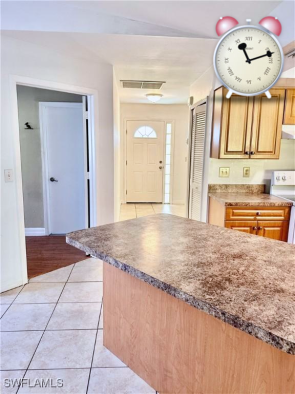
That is 11 h 12 min
